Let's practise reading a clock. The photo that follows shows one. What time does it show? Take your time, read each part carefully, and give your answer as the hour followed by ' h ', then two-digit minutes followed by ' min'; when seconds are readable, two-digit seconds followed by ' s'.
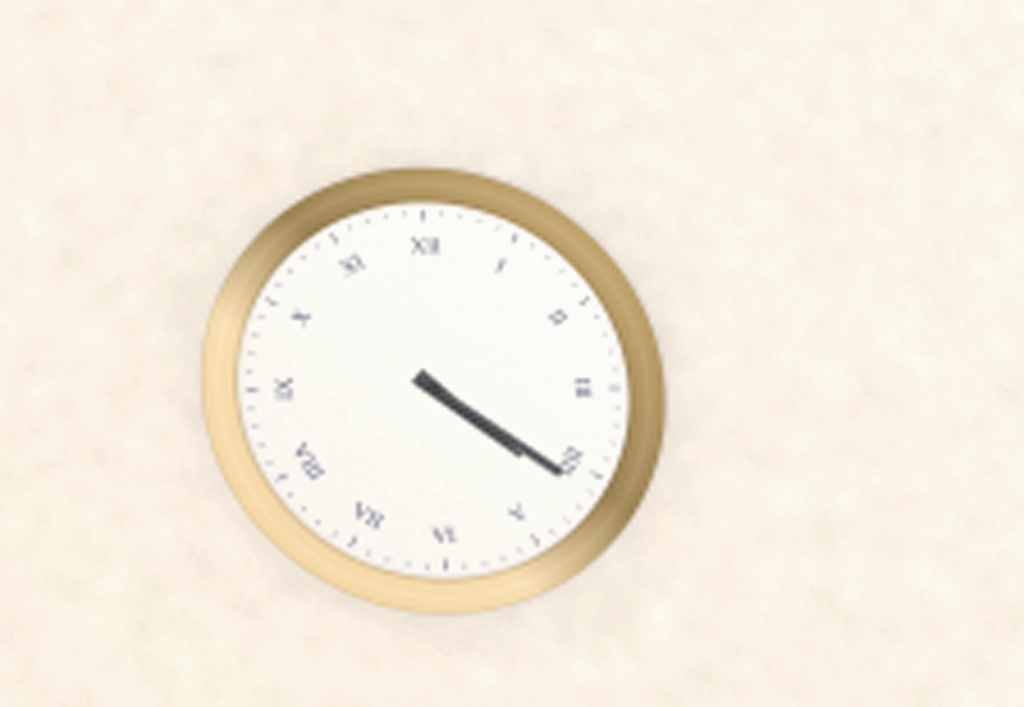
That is 4 h 21 min
